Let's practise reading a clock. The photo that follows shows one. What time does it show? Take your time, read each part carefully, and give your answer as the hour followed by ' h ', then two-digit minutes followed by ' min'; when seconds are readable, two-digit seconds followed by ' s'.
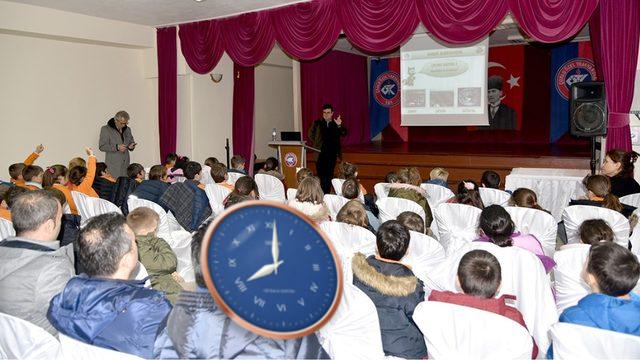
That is 8 h 01 min
